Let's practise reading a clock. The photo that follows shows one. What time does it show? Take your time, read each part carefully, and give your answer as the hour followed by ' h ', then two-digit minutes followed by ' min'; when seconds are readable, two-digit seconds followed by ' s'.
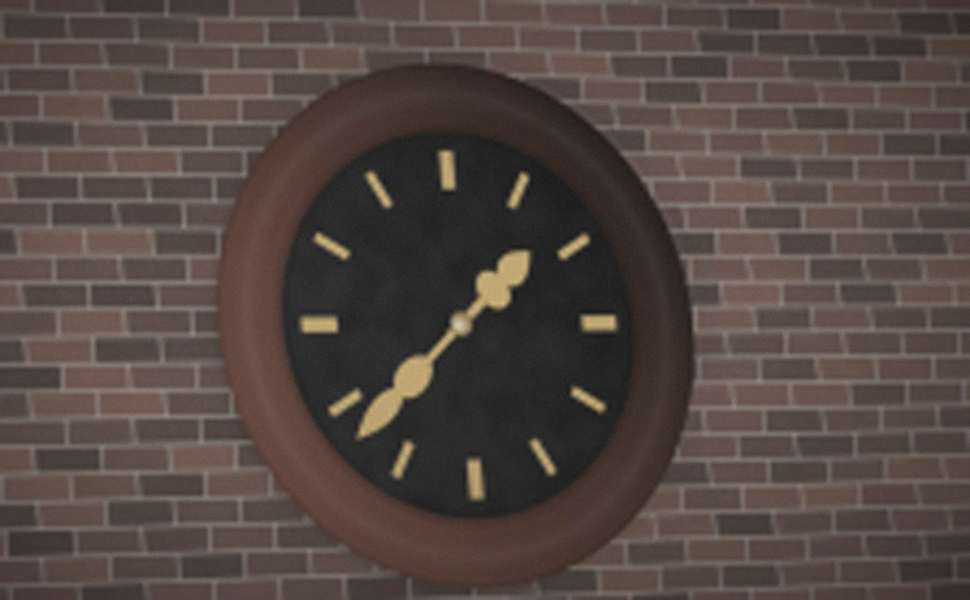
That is 1 h 38 min
